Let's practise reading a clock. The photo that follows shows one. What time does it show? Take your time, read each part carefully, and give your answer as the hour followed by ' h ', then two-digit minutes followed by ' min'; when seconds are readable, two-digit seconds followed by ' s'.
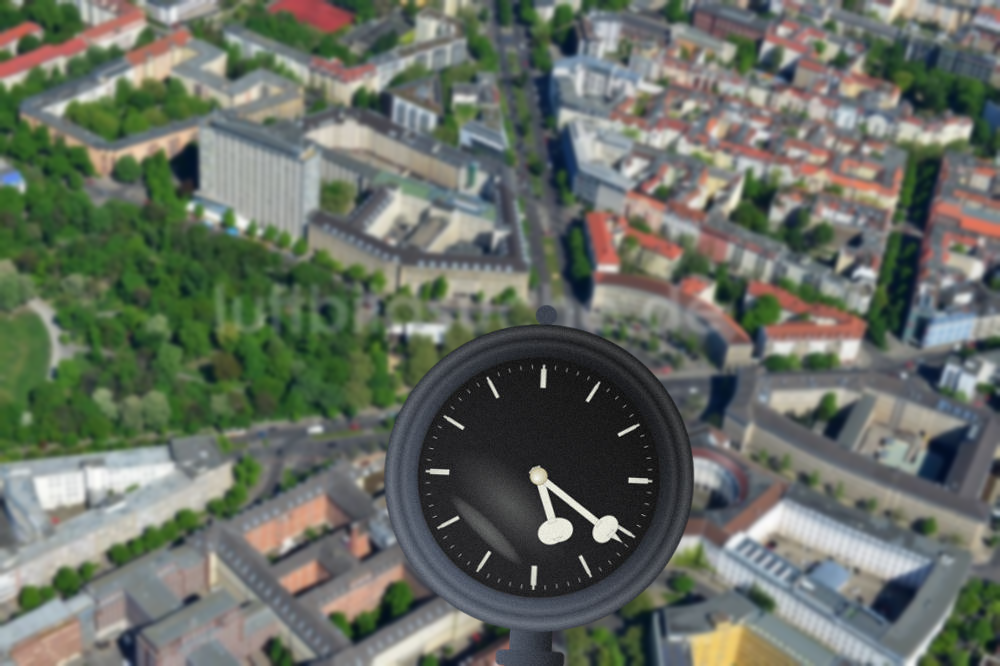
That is 5 h 21 min
